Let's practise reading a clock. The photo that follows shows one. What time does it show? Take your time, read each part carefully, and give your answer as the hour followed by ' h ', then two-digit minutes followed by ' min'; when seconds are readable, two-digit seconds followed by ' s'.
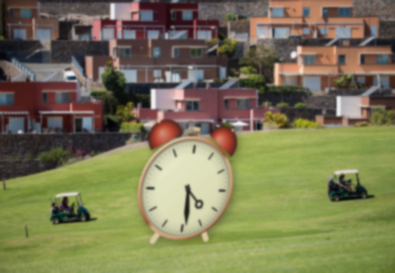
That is 4 h 29 min
